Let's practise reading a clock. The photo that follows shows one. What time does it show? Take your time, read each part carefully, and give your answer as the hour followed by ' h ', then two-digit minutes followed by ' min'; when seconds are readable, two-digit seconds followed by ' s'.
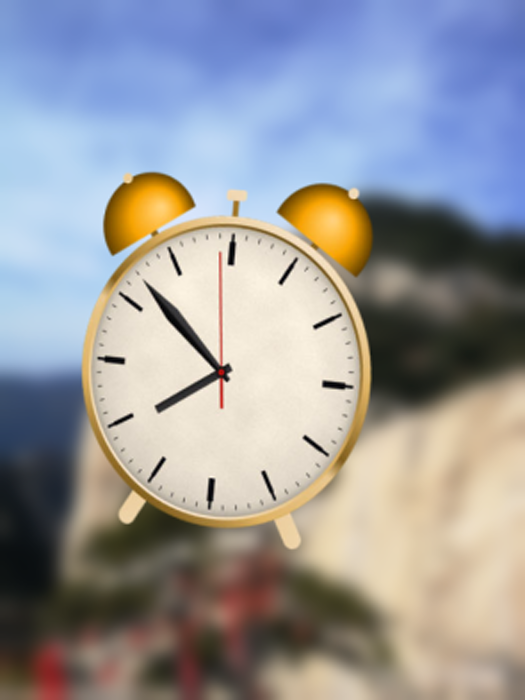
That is 7 h 51 min 59 s
